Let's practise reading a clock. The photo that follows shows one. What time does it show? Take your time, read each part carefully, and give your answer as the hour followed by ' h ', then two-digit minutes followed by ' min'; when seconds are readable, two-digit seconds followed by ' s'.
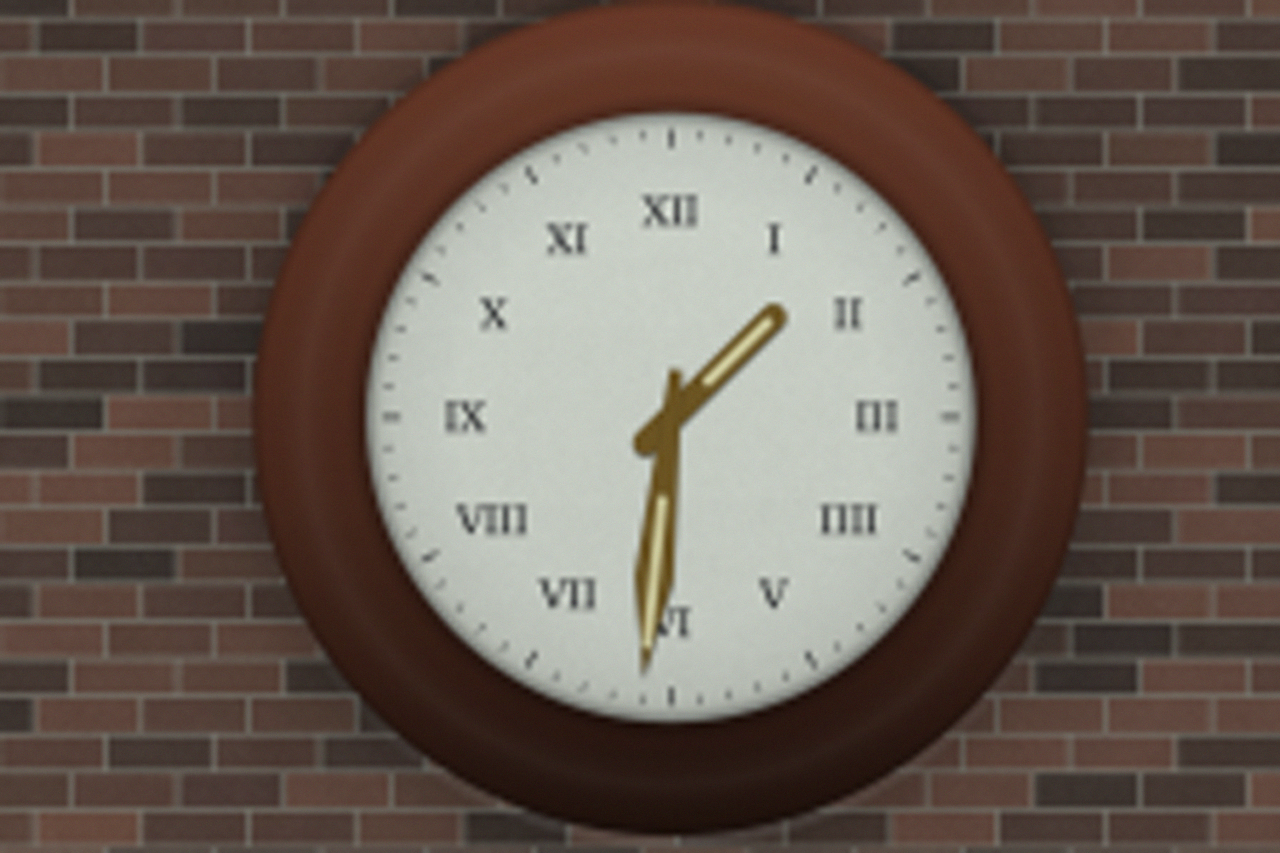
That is 1 h 31 min
